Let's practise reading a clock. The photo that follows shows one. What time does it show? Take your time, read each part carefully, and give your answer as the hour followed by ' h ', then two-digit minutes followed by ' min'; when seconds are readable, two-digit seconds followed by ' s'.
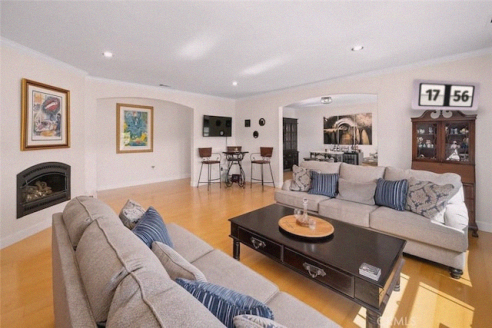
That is 17 h 56 min
